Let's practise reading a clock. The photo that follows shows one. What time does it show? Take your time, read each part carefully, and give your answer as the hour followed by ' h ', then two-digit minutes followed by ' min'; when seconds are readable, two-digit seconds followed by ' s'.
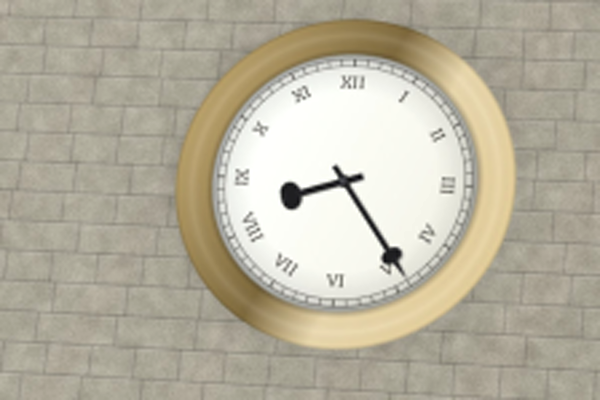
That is 8 h 24 min
